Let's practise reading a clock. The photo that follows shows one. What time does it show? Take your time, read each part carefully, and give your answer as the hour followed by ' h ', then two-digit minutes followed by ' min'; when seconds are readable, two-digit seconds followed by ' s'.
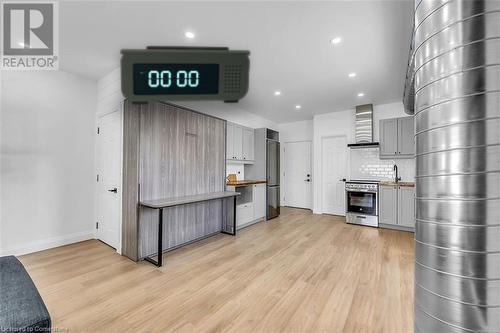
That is 0 h 00 min
